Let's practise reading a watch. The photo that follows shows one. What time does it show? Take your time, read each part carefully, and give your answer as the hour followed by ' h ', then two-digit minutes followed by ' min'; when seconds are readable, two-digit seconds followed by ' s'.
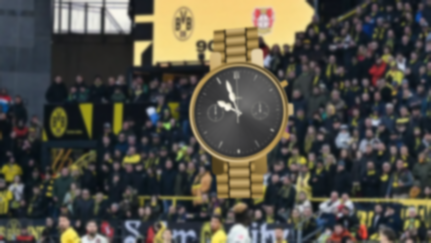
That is 9 h 57 min
